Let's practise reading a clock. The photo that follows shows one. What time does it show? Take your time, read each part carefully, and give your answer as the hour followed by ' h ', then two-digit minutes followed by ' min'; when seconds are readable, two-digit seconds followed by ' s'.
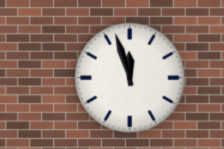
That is 11 h 57 min
